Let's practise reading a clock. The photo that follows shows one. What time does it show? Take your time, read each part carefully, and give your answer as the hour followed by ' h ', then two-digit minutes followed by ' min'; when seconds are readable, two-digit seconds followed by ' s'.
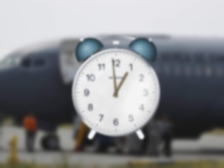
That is 12 h 59 min
